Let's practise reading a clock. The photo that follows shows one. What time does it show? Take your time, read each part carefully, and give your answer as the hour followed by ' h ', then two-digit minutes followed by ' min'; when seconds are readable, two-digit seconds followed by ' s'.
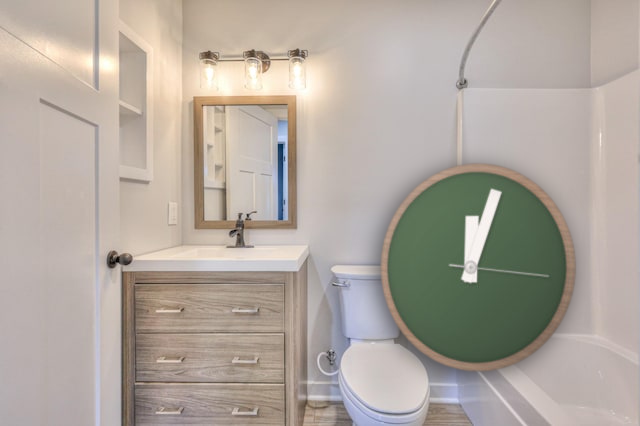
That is 12 h 03 min 16 s
